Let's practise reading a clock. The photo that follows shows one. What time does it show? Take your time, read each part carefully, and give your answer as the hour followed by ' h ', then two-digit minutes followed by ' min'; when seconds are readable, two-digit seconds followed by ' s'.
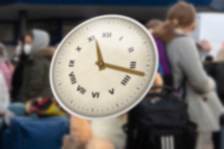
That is 11 h 17 min
